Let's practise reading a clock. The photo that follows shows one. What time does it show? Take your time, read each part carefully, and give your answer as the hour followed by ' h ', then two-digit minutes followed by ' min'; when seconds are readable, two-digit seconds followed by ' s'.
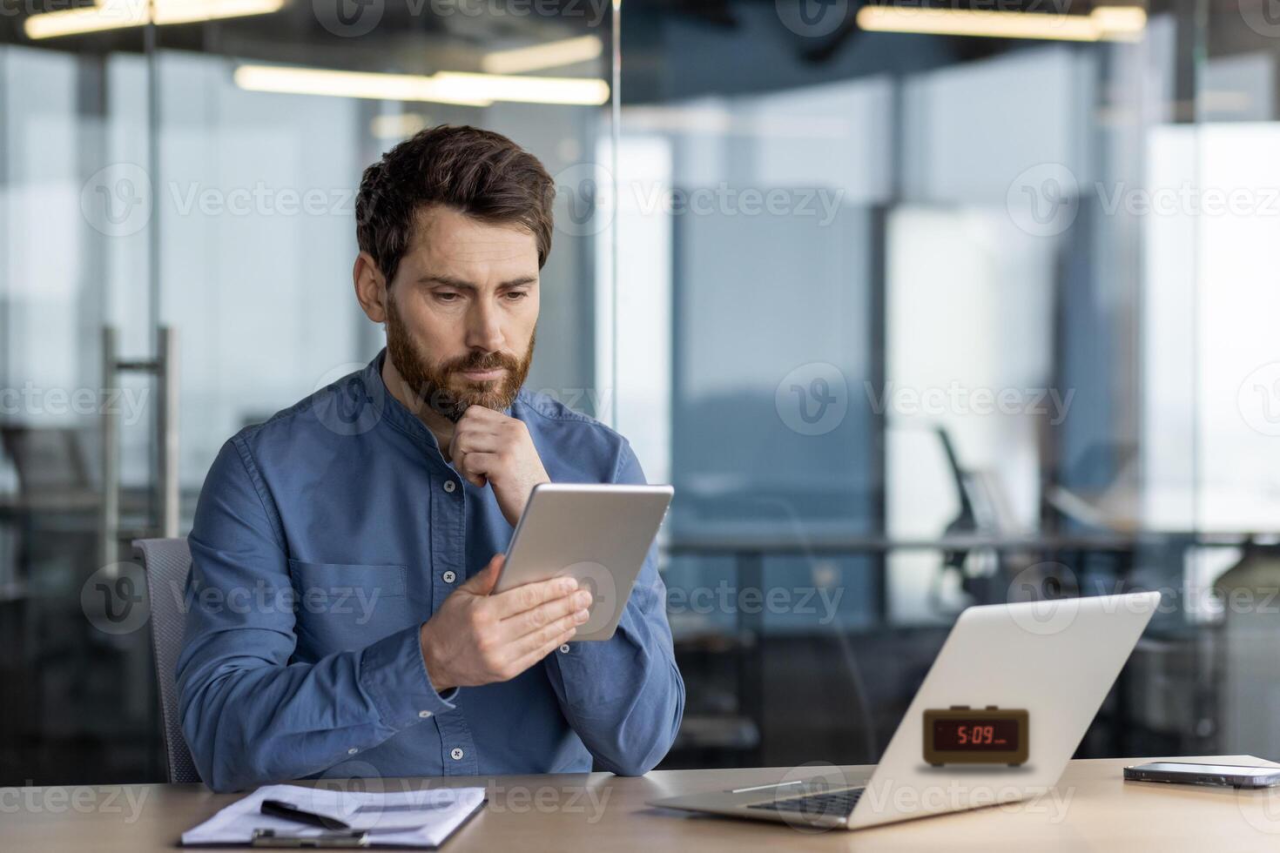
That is 5 h 09 min
